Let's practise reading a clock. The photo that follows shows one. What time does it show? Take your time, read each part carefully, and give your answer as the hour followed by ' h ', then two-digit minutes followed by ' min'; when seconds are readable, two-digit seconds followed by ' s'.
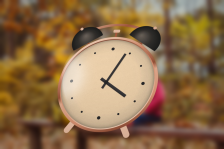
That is 4 h 04 min
